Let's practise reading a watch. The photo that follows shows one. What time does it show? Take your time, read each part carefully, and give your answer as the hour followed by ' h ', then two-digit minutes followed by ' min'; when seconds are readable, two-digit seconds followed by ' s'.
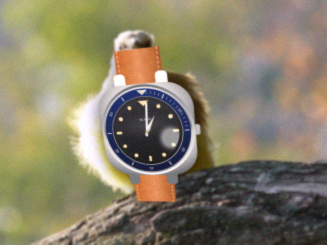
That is 1 h 01 min
